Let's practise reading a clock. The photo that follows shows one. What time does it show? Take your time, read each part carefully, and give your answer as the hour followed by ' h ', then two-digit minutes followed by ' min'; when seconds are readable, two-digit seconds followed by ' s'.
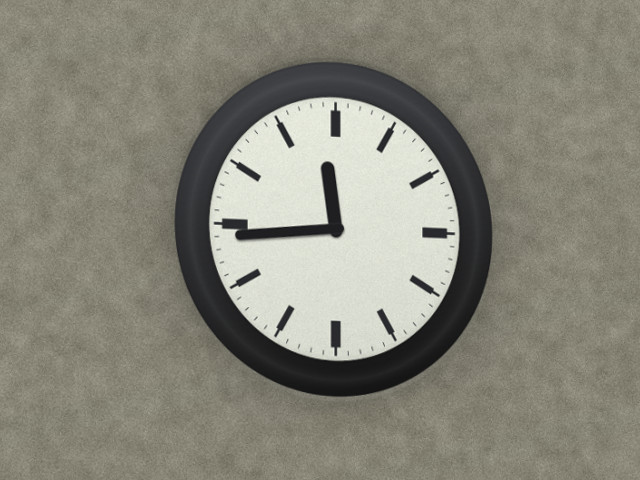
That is 11 h 44 min
